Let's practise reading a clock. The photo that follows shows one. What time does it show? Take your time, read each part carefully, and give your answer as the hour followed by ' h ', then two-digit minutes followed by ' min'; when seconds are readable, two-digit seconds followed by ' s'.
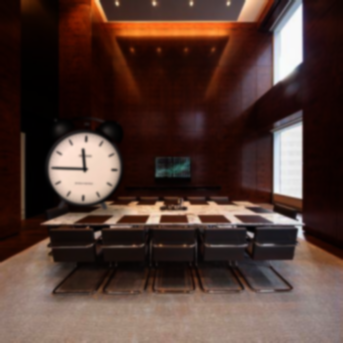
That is 11 h 45 min
